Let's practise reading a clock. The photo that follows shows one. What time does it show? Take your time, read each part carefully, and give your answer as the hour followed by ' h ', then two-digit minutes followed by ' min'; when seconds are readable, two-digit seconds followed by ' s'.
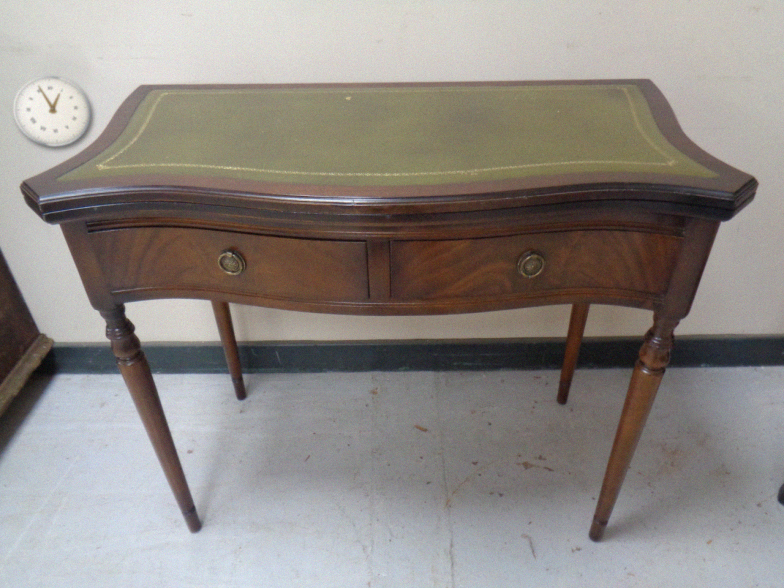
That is 12 h 56 min
